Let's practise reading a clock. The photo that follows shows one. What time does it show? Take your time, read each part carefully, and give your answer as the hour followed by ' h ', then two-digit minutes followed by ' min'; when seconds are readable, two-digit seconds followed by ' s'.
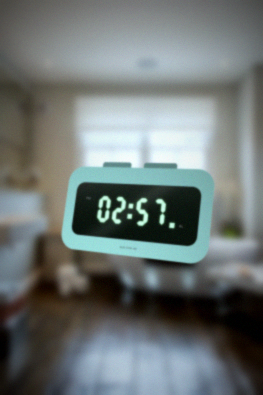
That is 2 h 57 min
